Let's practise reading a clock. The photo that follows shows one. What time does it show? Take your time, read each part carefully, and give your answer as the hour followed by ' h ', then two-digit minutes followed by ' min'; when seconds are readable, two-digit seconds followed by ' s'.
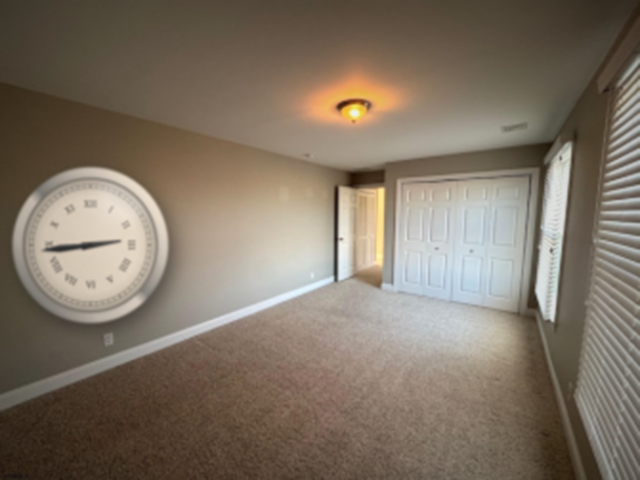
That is 2 h 44 min
